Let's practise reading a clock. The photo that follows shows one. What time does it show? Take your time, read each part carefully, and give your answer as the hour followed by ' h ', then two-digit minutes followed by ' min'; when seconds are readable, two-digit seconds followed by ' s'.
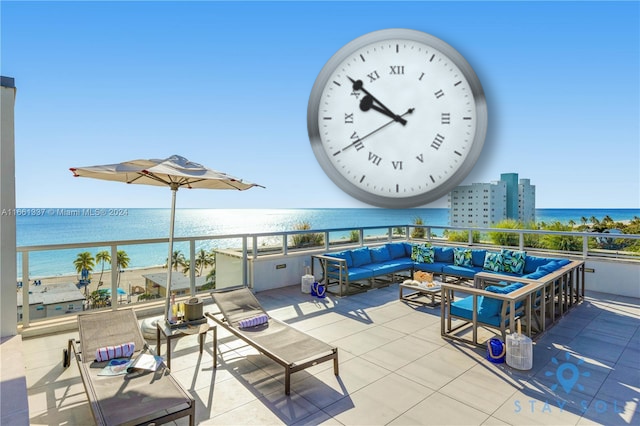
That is 9 h 51 min 40 s
